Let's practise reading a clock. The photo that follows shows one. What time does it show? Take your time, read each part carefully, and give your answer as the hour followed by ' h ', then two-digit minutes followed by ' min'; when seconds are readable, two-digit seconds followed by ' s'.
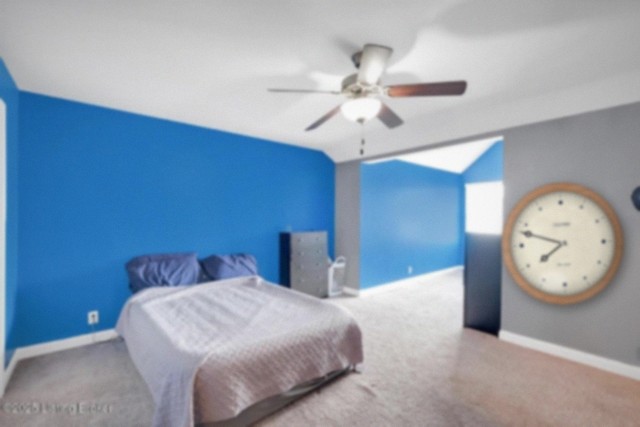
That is 7 h 48 min
